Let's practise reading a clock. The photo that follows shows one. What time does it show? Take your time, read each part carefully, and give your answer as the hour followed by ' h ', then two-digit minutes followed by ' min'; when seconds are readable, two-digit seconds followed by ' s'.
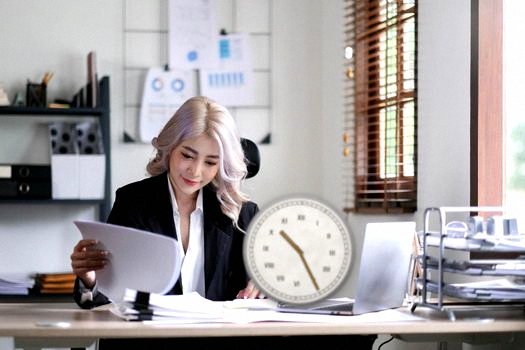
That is 10 h 25 min
